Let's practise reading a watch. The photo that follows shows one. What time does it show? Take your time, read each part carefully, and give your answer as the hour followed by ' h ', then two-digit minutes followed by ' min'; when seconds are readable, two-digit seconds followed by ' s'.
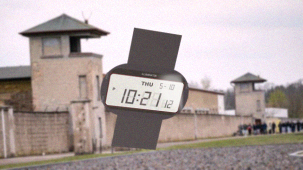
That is 10 h 21 min 12 s
